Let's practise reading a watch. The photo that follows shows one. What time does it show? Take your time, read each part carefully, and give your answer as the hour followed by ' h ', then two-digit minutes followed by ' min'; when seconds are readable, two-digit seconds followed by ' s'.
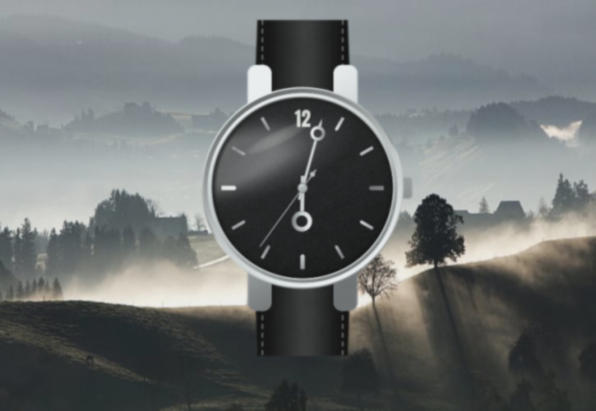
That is 6 h 02 min 36 s
